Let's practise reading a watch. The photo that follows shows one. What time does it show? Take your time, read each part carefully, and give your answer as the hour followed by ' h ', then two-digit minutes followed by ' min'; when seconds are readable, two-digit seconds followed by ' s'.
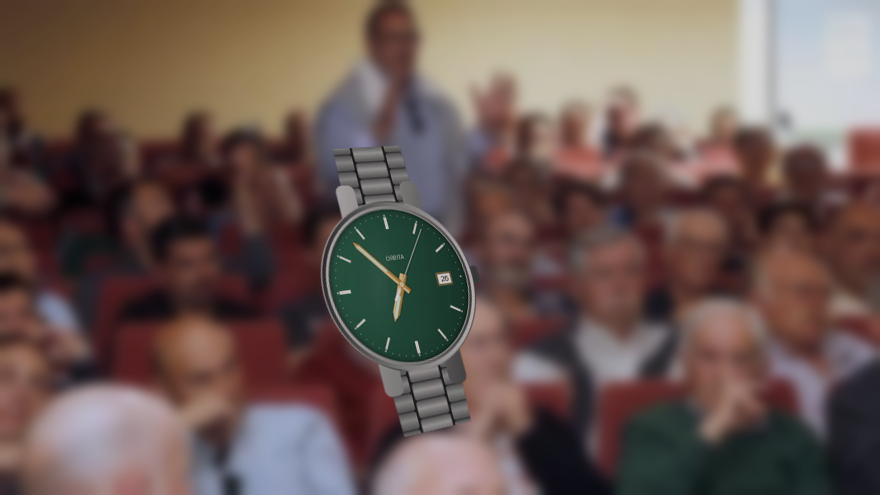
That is 6 h 53 min 06 s
